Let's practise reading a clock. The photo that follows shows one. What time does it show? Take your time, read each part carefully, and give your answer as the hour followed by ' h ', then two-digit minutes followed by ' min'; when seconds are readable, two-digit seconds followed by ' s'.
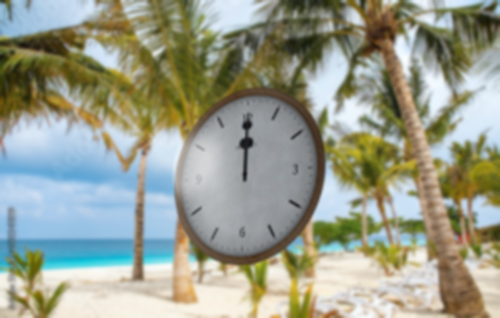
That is 12 h 00 min
